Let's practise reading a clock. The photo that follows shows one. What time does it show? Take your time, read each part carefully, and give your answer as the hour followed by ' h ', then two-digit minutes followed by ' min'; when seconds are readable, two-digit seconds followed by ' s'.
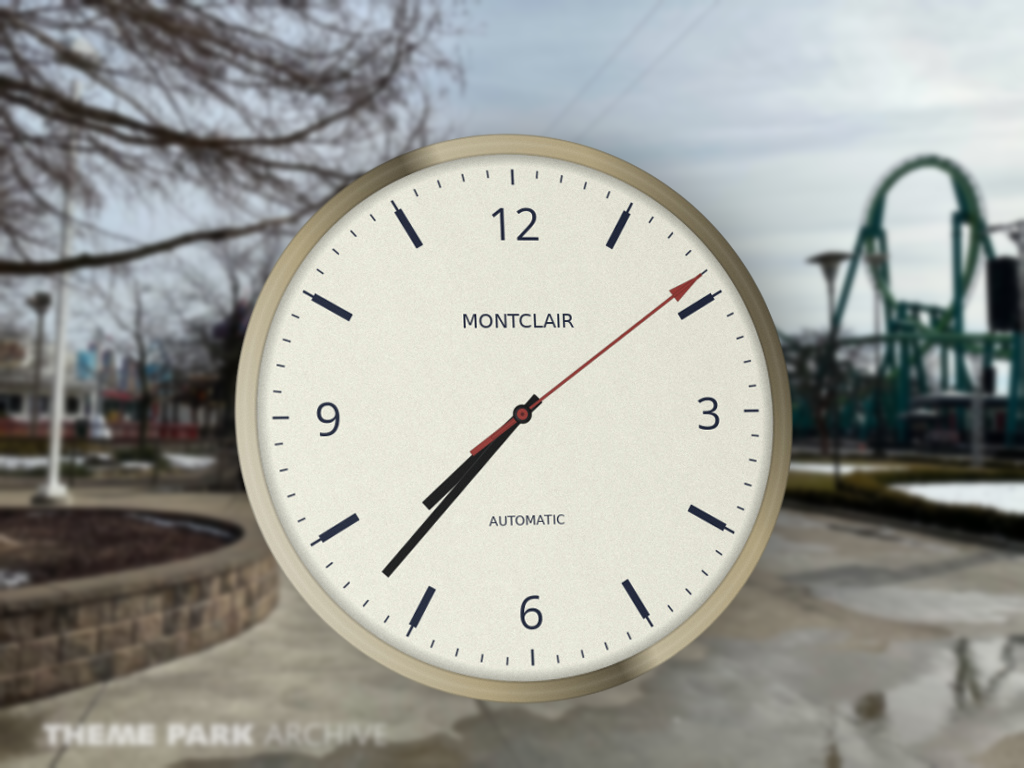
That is 7 h 37 min 09 s
